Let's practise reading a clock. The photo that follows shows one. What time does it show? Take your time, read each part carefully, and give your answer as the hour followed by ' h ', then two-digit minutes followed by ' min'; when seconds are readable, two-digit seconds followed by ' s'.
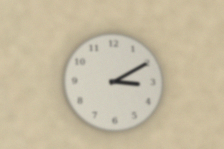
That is 3 h 10 min
